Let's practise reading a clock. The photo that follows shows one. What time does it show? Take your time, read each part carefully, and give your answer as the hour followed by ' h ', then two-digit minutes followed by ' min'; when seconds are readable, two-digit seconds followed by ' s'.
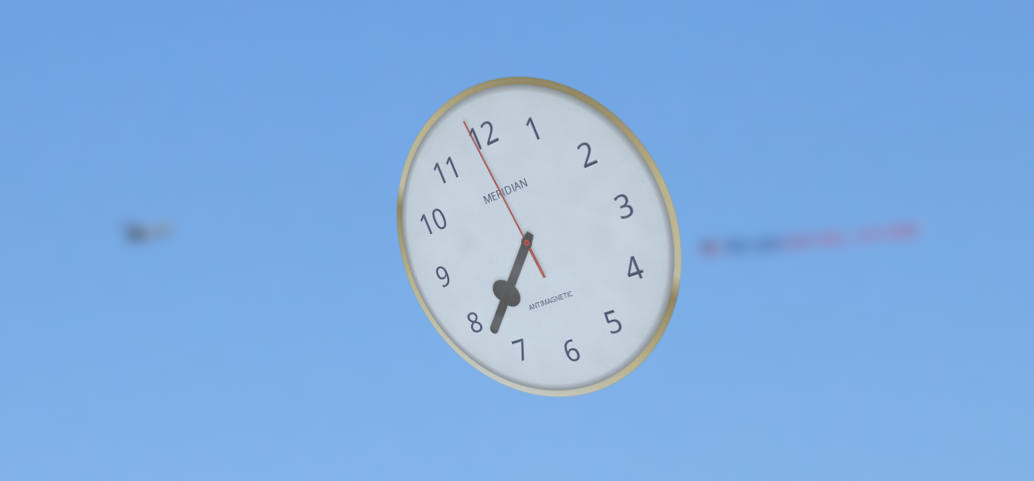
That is 7 h 37 min 59 s
